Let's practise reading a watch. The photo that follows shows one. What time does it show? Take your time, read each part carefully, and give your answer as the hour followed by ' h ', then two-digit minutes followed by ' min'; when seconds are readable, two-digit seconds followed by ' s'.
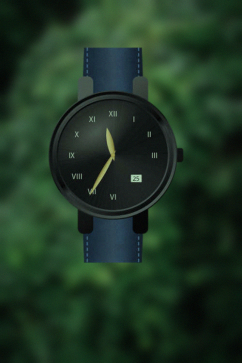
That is 11 h 35 min
